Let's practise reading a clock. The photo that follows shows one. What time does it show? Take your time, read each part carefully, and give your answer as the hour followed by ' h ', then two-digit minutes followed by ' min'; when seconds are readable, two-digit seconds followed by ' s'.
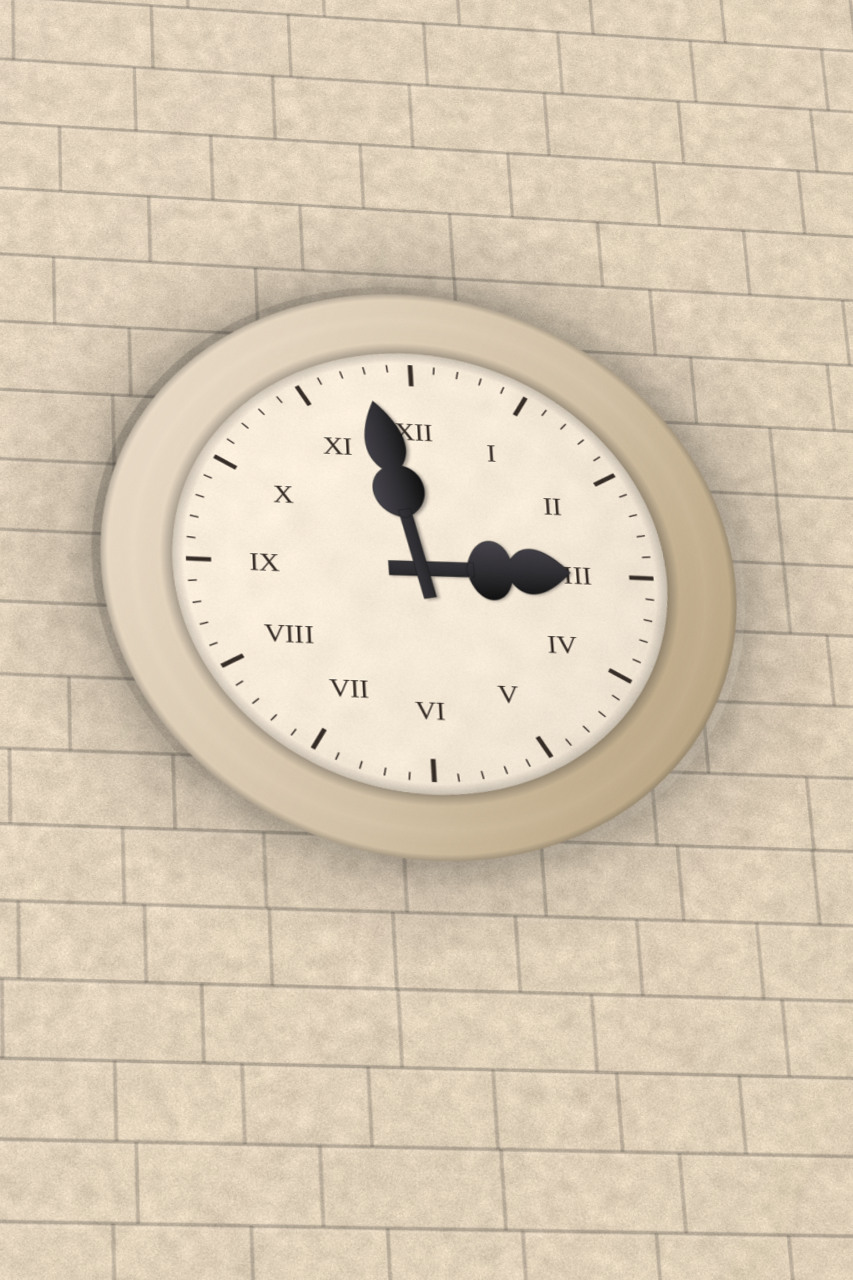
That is 2 h 58 min
